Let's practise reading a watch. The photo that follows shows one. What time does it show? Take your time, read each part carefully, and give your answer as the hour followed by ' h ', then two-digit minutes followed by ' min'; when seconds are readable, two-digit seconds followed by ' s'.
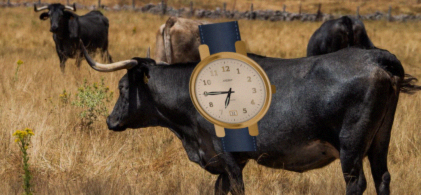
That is 6 h 45 min
